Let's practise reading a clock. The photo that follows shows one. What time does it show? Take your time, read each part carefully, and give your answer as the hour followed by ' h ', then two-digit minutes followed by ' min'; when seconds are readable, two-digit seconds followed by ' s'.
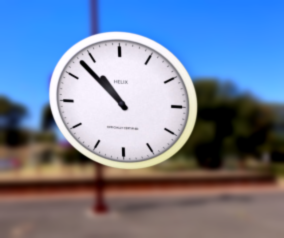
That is 10 h 53 min
